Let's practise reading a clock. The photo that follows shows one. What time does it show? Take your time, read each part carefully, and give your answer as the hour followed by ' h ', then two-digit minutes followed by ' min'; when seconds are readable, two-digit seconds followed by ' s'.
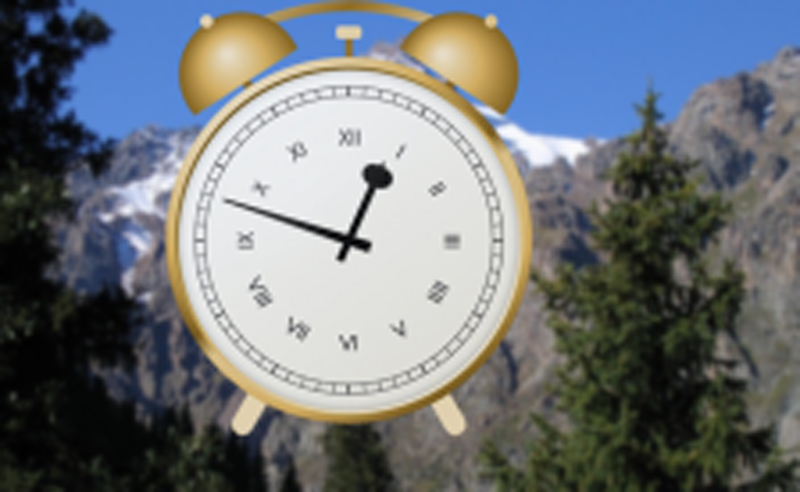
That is 12 h 48 min
